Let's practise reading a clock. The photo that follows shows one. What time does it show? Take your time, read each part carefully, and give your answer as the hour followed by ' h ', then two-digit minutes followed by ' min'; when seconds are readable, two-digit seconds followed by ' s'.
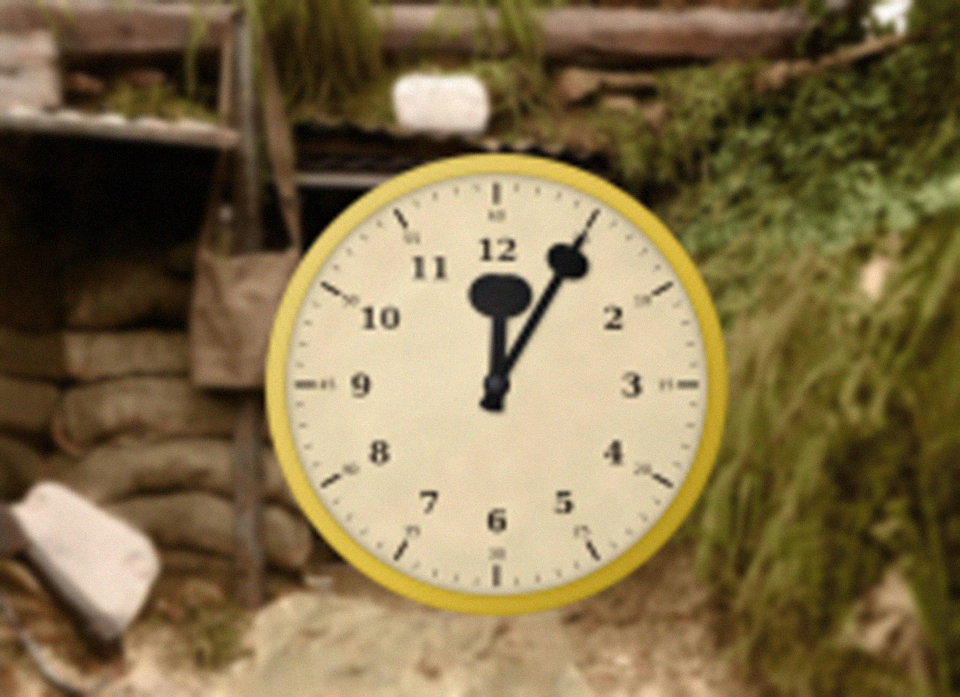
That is 12 h 05 min
